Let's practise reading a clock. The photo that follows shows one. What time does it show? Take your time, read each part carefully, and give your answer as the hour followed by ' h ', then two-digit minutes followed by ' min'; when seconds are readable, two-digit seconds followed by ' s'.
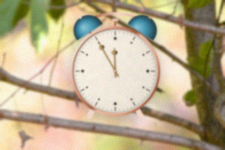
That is 11 h 55 min
